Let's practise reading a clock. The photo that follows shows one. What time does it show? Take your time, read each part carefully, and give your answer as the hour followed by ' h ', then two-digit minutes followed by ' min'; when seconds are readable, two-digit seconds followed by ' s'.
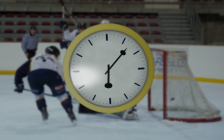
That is 6 h 07 min
